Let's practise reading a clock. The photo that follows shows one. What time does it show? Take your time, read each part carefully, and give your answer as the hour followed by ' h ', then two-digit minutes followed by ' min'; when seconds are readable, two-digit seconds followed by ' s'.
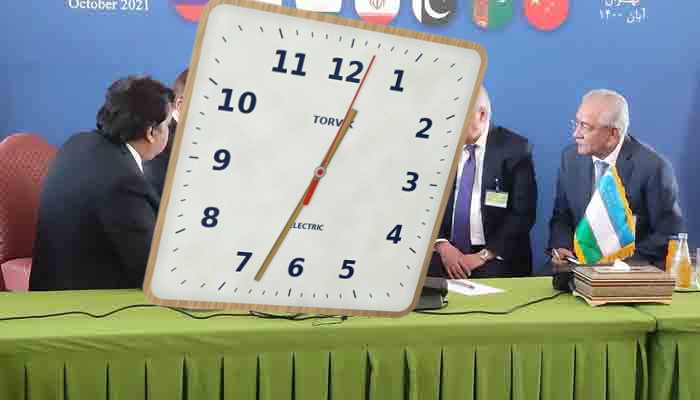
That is 12 h 33 min 02 s
